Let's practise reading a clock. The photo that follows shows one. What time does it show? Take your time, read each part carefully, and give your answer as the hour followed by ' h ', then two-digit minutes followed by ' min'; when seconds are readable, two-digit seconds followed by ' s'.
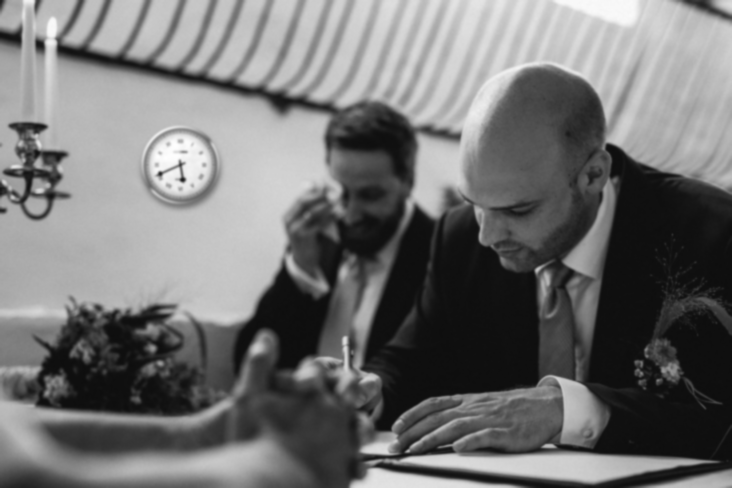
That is 5 h 41 min
